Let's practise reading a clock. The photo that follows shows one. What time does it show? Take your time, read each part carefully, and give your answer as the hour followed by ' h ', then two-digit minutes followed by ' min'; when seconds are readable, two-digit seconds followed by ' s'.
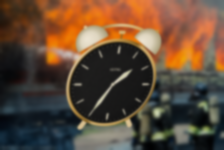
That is 1 h 35 min
